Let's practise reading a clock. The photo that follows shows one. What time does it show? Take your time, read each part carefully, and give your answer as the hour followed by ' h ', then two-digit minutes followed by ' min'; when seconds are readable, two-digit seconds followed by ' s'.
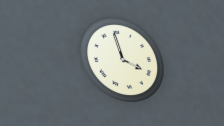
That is 3 h 59 min
